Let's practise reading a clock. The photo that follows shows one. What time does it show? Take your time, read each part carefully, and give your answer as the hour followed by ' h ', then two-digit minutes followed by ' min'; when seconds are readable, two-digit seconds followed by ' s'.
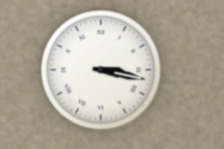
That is 3 h 17 min
